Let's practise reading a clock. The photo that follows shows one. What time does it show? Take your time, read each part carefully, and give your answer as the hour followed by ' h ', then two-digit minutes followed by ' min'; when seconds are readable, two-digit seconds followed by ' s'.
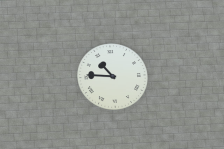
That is 10 h 46 min
